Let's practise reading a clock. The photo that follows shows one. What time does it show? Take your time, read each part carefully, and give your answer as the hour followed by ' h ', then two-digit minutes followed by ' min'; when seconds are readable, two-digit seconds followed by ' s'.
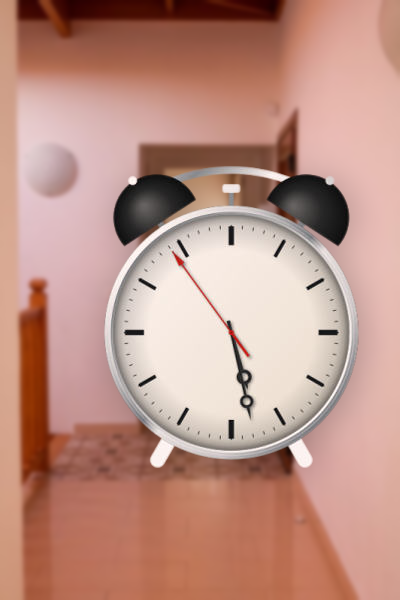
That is 5 h 27 min 54 s
